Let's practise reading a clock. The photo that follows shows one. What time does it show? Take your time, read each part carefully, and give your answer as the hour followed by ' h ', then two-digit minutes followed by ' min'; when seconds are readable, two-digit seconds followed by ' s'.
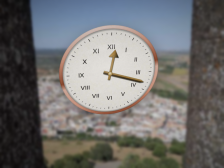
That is 12 h 18 min
